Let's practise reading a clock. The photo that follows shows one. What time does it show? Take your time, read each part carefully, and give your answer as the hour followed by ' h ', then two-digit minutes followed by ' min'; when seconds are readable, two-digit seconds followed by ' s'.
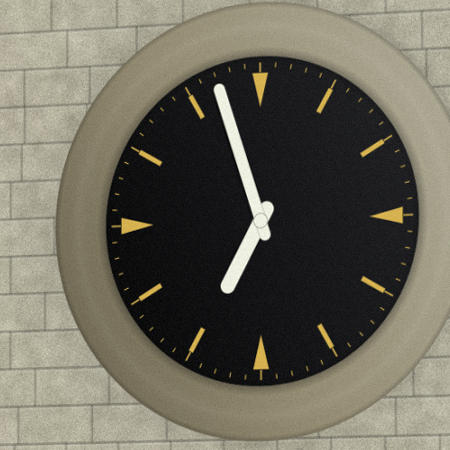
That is 6 h 57 min
